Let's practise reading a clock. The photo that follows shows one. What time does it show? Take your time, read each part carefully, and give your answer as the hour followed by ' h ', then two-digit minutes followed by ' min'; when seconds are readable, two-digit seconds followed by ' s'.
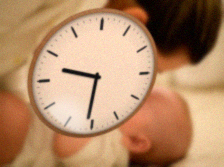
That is 9 h 31 min
